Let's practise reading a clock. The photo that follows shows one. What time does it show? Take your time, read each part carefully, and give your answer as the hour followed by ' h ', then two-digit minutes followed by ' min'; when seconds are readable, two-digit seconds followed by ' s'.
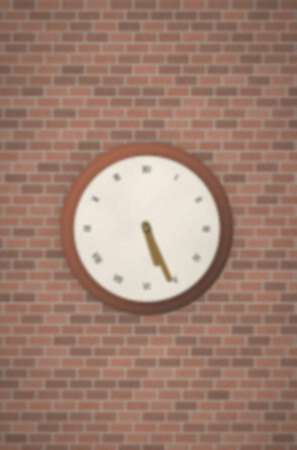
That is 5 h 26 min
